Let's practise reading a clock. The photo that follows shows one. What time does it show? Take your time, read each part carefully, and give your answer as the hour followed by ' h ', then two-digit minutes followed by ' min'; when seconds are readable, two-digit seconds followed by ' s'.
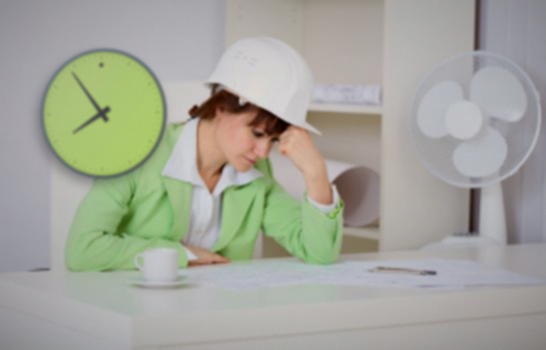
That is 7 h 54 min
